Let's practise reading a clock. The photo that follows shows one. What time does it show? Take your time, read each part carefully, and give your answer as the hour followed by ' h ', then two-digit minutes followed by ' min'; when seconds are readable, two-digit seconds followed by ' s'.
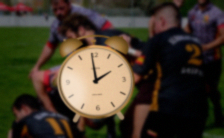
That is 1 h 59 min
